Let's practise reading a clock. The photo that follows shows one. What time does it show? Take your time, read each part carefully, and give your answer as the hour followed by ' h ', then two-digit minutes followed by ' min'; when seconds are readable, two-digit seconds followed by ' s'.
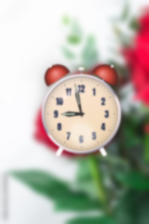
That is 8 h 58 min
